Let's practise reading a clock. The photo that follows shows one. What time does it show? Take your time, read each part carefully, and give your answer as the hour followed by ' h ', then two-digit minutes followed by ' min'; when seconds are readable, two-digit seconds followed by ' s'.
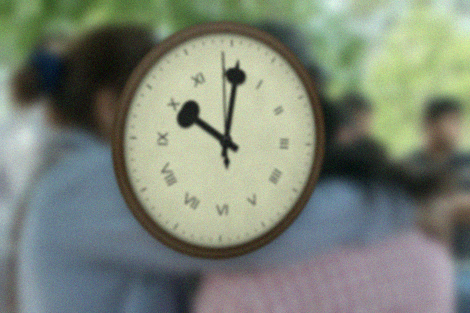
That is 10 h 00 min 59 s
